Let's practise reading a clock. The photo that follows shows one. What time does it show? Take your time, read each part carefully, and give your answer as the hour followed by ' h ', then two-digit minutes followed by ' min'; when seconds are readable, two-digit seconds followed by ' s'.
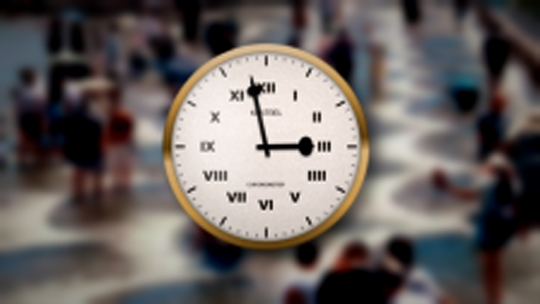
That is 2 h 58 min
